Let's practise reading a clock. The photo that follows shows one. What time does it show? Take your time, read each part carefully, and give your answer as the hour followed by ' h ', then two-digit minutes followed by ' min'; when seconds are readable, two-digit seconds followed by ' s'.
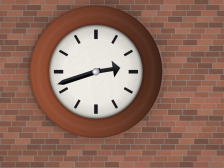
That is 2 h 42 min
